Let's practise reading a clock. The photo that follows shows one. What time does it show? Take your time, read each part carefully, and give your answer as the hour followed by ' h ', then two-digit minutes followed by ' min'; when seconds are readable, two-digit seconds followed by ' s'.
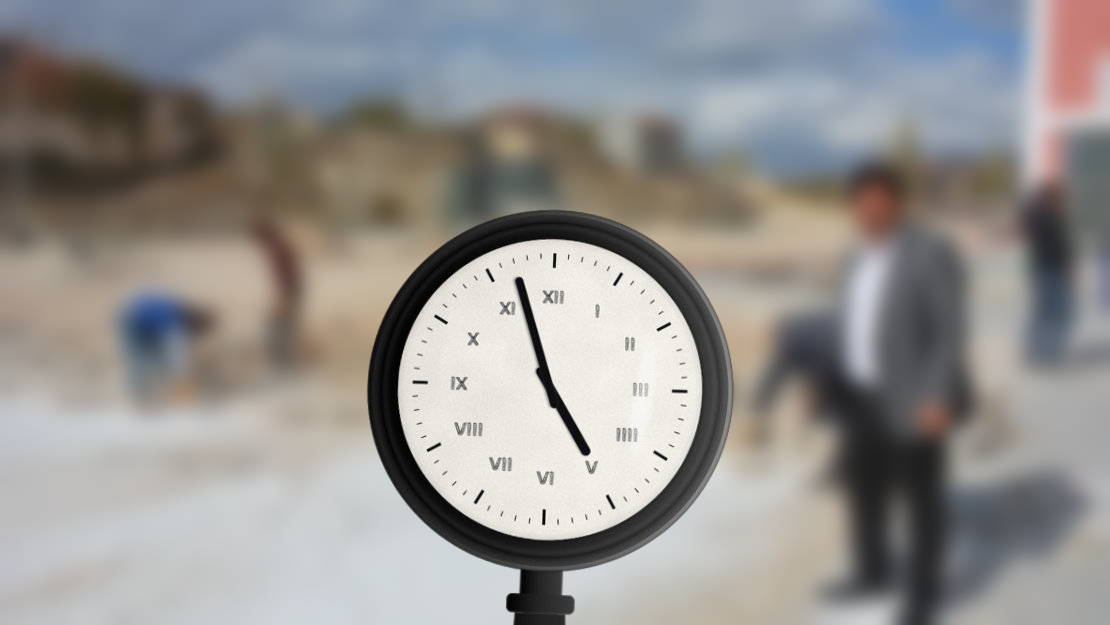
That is 4 h 57 min
